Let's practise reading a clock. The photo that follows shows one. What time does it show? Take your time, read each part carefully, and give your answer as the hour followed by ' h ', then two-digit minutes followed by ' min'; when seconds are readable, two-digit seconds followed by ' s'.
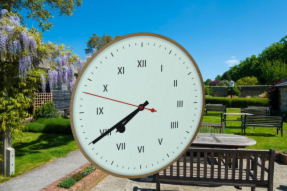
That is 7 h 39 min 48 s
